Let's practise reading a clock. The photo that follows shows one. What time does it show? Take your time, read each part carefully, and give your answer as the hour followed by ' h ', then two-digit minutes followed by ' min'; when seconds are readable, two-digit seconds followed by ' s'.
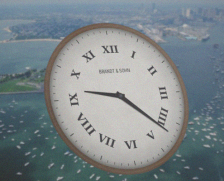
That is 9 h 22 min
